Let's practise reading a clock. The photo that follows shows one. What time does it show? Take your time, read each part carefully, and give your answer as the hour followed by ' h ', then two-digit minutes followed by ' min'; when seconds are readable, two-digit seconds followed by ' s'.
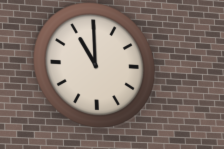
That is 11 h 00 min
